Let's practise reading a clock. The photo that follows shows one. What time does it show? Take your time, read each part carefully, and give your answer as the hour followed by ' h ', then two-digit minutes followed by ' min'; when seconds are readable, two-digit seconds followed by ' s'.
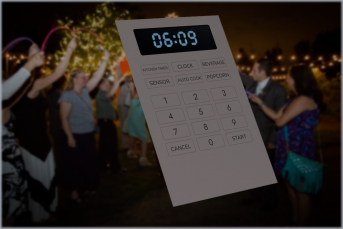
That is 6 h 09 min
